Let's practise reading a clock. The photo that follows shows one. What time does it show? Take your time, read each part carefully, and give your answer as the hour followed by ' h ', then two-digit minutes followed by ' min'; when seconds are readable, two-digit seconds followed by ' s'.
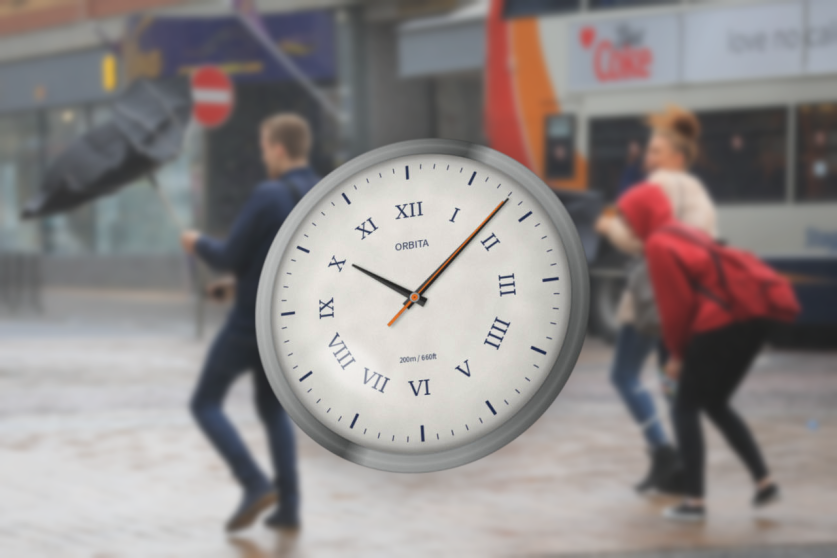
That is 10 h 08 min 08 s
